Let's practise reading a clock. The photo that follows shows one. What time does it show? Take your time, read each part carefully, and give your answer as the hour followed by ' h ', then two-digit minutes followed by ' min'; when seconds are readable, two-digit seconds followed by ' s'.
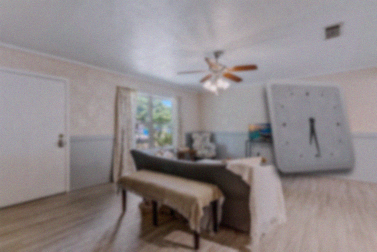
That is 6 h 29 min
